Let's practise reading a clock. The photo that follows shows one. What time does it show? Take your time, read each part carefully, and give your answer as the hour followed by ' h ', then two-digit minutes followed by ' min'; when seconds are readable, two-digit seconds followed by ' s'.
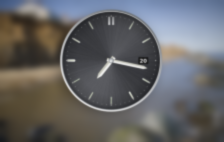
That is 7 h 17 min
